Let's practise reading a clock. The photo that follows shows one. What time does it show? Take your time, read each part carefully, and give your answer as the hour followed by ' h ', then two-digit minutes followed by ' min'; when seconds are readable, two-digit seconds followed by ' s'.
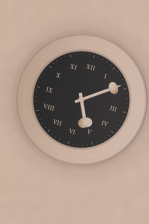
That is 5 h 09 min
